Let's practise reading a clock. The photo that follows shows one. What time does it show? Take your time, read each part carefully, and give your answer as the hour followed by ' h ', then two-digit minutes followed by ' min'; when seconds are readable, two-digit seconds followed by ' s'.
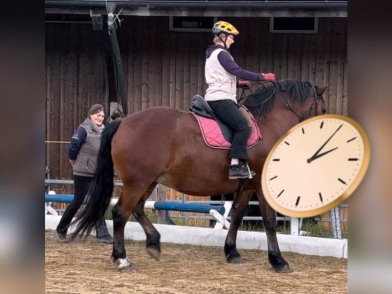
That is 2 h 05 min
